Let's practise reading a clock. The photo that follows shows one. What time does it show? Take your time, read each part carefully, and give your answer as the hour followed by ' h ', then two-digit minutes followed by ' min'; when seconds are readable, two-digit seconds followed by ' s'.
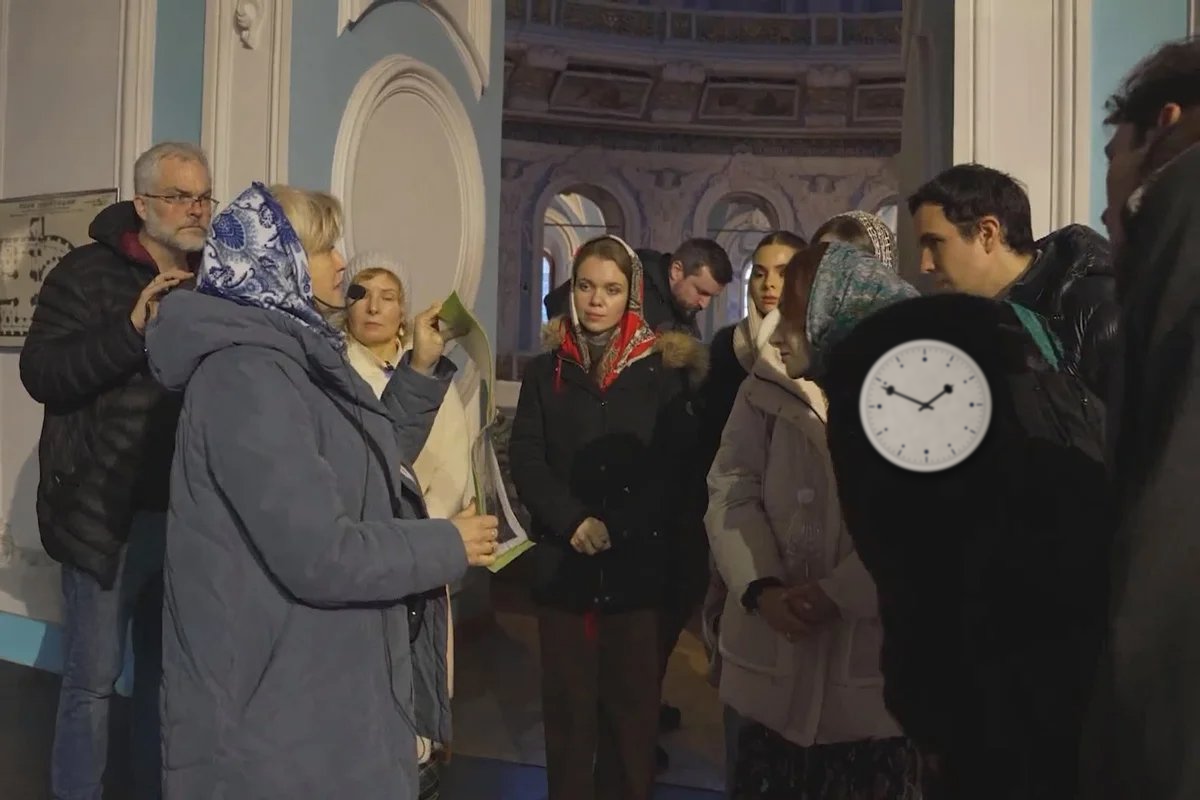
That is 1 h 49 min
